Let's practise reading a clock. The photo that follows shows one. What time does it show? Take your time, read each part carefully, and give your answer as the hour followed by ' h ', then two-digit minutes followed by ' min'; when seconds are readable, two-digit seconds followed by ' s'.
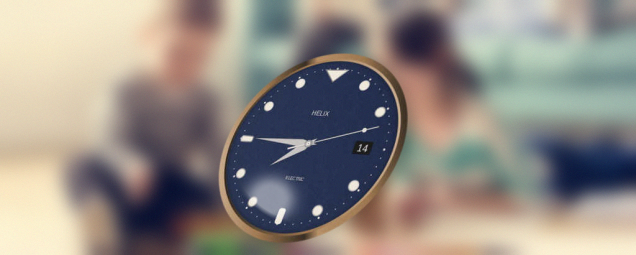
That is 7 h 45 min 12 s
